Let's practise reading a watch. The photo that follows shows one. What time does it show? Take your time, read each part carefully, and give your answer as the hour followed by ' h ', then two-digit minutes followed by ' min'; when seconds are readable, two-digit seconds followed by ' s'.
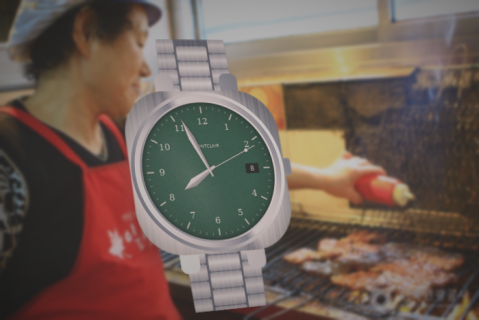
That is 7 h 56 min 11 s
